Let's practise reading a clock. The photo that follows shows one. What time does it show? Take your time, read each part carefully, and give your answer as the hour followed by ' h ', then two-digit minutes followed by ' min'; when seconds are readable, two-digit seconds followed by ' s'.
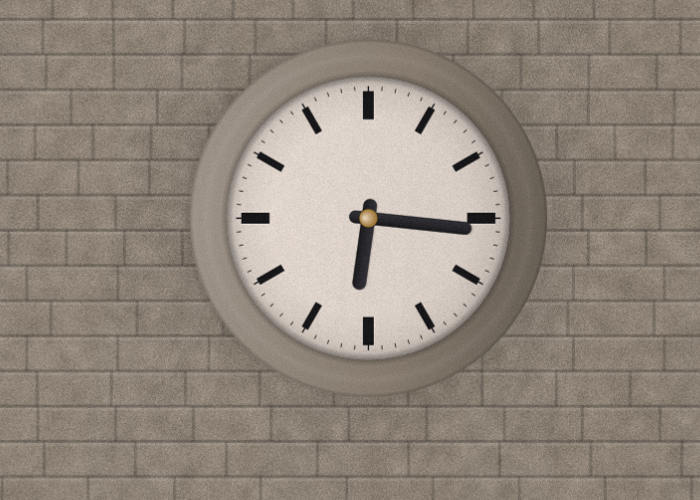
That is 6 h 16 min
